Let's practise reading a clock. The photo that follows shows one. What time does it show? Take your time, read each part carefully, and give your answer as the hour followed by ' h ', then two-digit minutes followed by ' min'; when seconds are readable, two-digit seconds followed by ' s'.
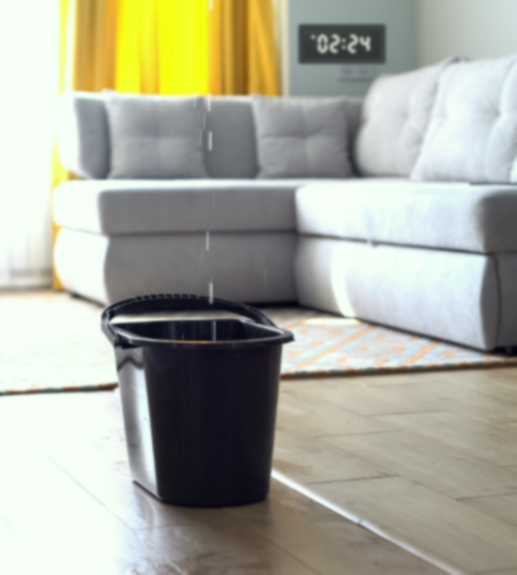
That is 2 h 24 min
